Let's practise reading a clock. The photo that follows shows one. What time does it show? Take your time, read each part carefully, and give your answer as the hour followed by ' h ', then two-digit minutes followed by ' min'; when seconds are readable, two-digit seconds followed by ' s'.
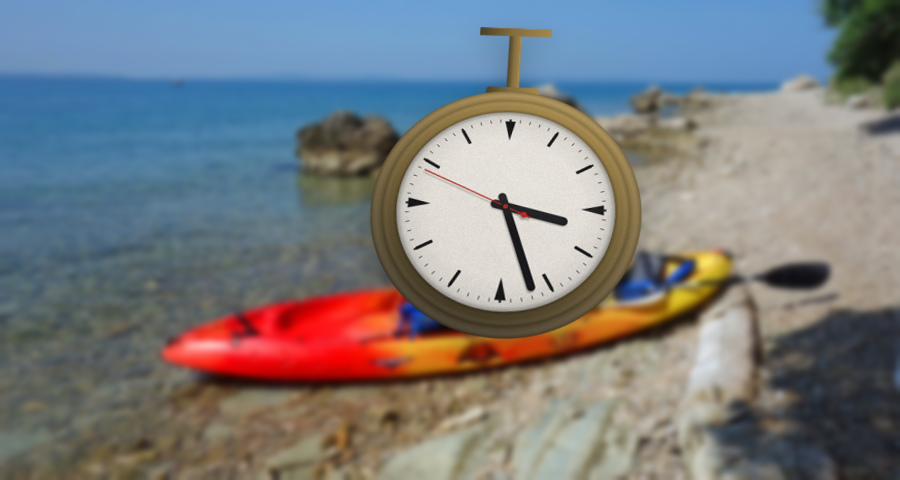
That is 3 h 26 min 49 s
